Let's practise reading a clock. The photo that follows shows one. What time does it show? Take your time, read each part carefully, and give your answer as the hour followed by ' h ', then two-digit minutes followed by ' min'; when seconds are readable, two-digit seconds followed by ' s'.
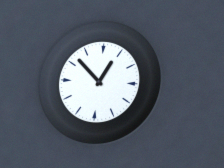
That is 12 h 52 min
